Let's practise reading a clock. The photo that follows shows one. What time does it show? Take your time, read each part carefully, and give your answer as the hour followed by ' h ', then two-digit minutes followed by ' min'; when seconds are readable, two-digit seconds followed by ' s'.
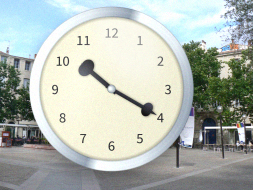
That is 10 h 20 min
